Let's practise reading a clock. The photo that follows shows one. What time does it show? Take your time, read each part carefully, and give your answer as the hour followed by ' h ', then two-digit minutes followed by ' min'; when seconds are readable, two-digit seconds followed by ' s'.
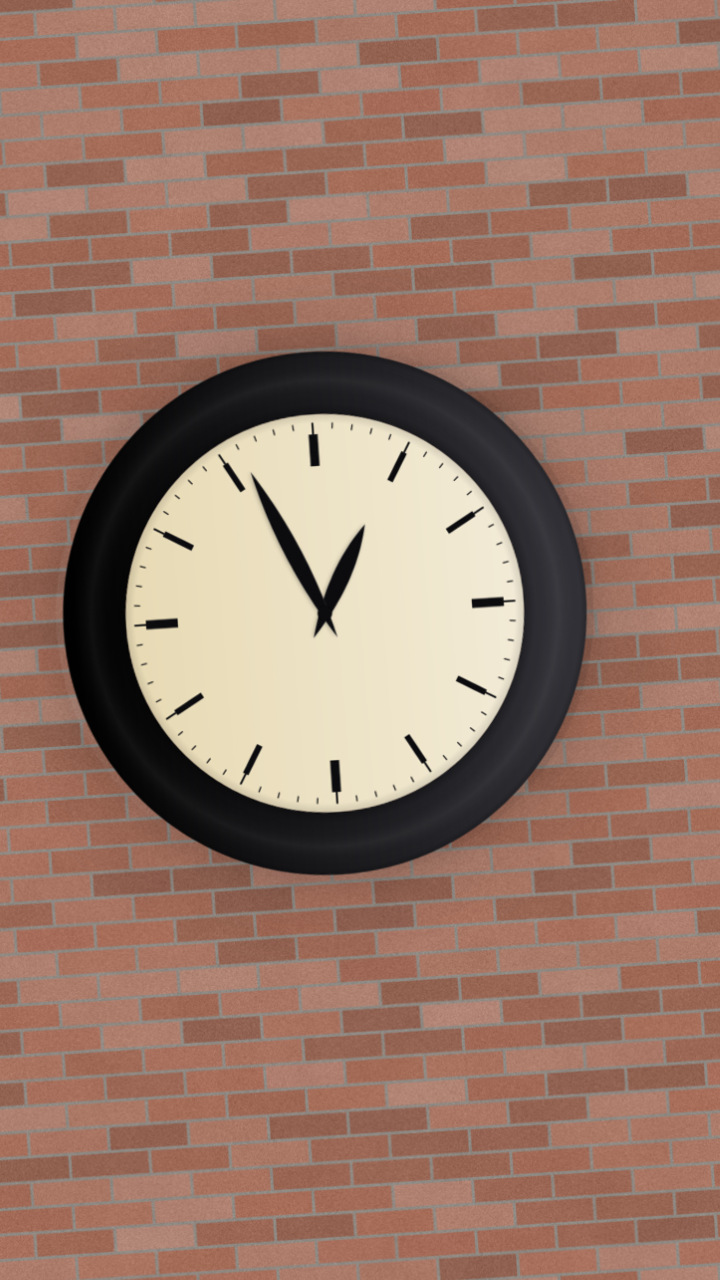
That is 12 h 56 min
